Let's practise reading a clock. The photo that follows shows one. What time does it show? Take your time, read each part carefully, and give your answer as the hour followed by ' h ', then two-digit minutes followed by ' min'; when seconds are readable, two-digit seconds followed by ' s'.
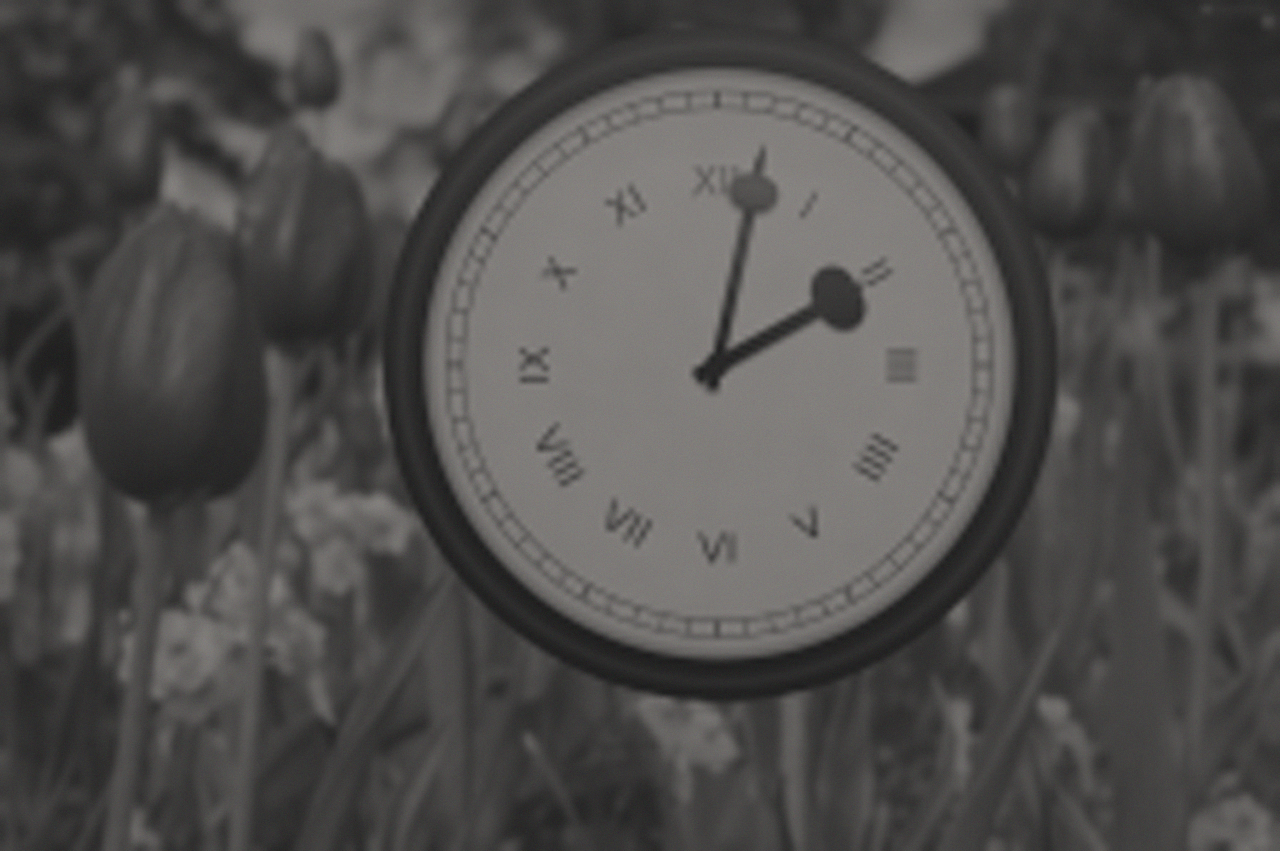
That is 2 h 02 min
